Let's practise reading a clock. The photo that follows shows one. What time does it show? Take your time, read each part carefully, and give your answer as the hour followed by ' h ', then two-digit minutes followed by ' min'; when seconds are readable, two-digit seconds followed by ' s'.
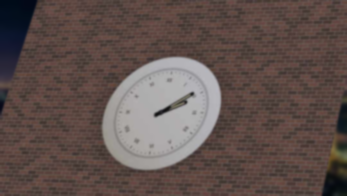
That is 2 h 09 min
